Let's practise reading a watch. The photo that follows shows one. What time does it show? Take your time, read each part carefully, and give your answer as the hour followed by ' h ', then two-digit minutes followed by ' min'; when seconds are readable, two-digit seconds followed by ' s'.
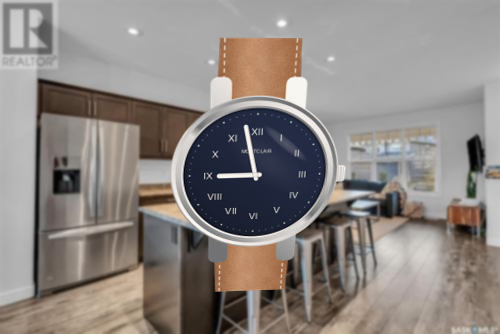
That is 8 h 58 min
